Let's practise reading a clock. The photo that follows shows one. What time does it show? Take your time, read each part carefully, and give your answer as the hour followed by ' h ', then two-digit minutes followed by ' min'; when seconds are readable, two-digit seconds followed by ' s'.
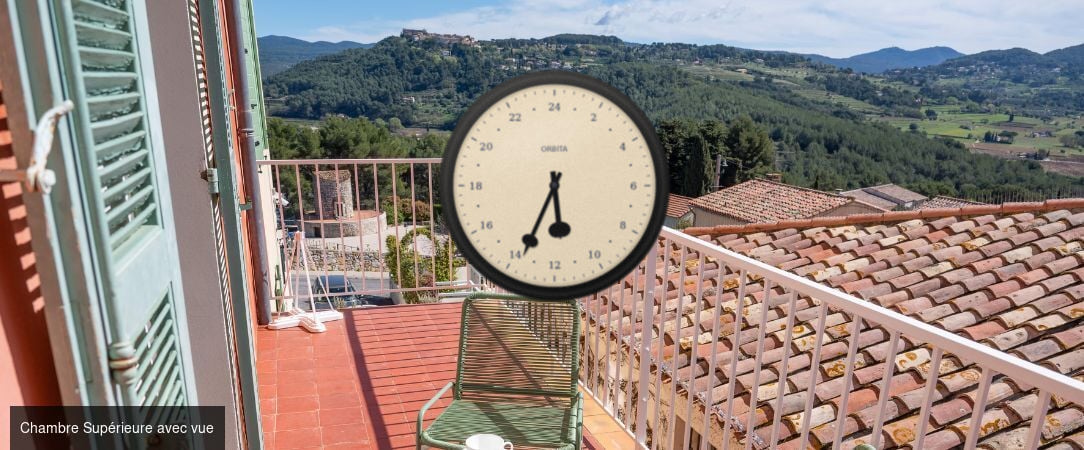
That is 11 h 34 min
